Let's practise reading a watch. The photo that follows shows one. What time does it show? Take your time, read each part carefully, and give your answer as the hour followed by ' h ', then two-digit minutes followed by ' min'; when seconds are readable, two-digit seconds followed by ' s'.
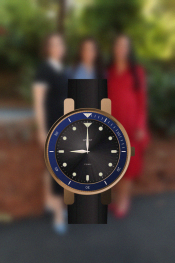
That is 9 h 00 min
